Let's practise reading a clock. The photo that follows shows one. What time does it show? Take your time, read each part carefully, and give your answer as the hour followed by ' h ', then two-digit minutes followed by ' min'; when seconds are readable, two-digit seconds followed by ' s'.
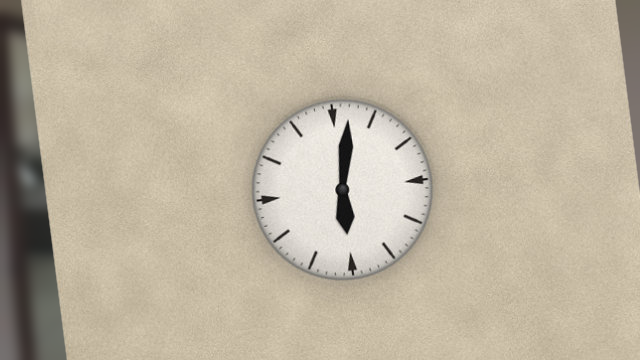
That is 6 h 02 min
